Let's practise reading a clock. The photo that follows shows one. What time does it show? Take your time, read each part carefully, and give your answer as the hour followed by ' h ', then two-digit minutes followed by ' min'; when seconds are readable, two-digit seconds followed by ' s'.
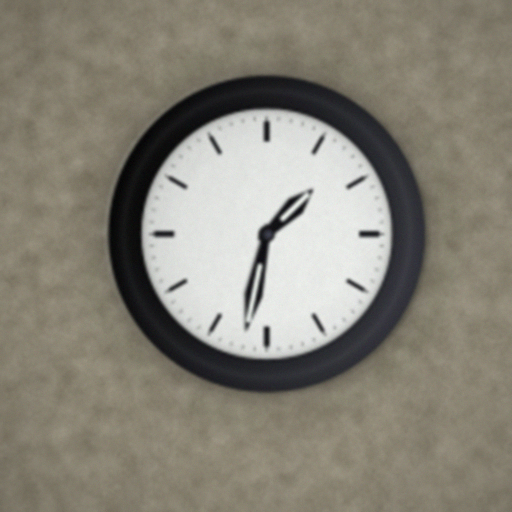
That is 1 h 32 min
